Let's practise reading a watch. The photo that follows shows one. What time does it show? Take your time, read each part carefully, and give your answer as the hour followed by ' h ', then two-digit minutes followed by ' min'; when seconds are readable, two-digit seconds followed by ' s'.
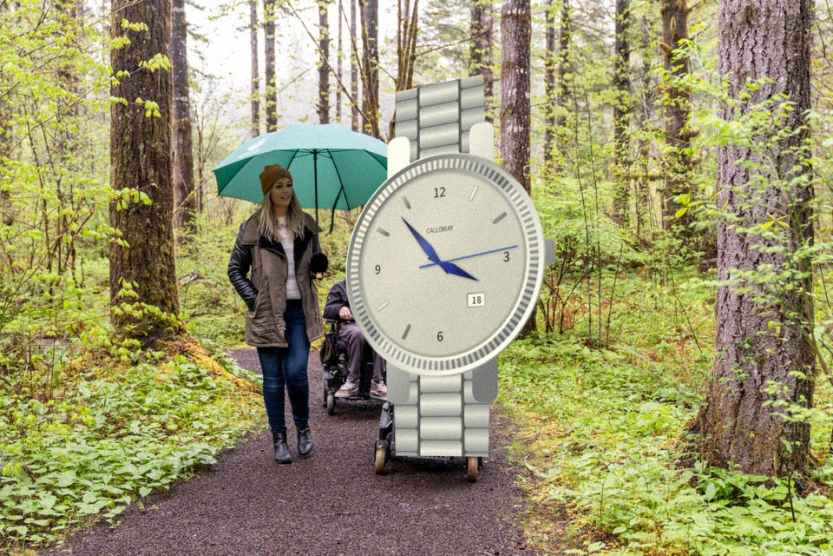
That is 3 h 53 min 14 s
